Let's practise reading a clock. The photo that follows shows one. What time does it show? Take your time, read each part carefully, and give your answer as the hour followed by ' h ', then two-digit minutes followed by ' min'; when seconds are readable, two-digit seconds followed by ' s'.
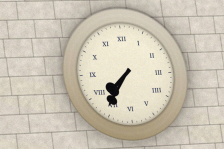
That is 7 h 36 min
